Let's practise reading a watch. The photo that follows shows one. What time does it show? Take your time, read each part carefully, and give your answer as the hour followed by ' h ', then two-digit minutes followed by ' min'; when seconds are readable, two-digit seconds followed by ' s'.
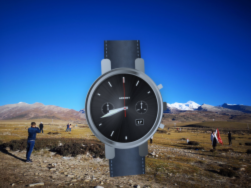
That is 8 h 42 min
